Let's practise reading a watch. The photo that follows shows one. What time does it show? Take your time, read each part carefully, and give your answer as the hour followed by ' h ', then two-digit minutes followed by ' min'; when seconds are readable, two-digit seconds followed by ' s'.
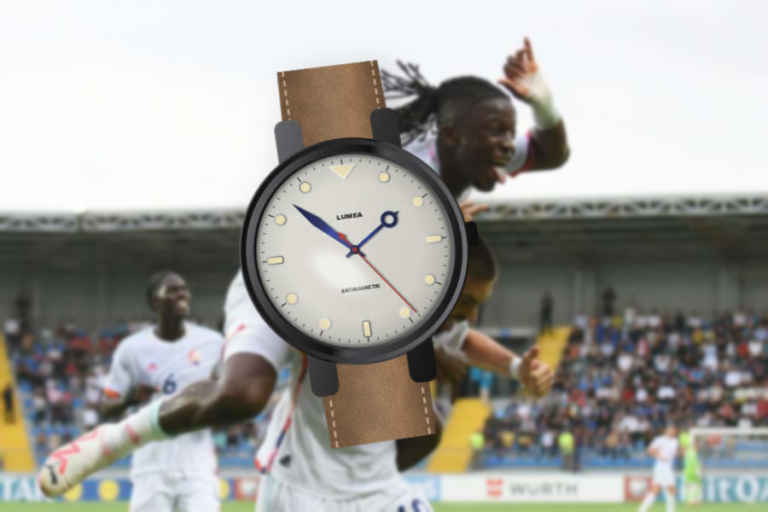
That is 1 h 52 min 24 s
